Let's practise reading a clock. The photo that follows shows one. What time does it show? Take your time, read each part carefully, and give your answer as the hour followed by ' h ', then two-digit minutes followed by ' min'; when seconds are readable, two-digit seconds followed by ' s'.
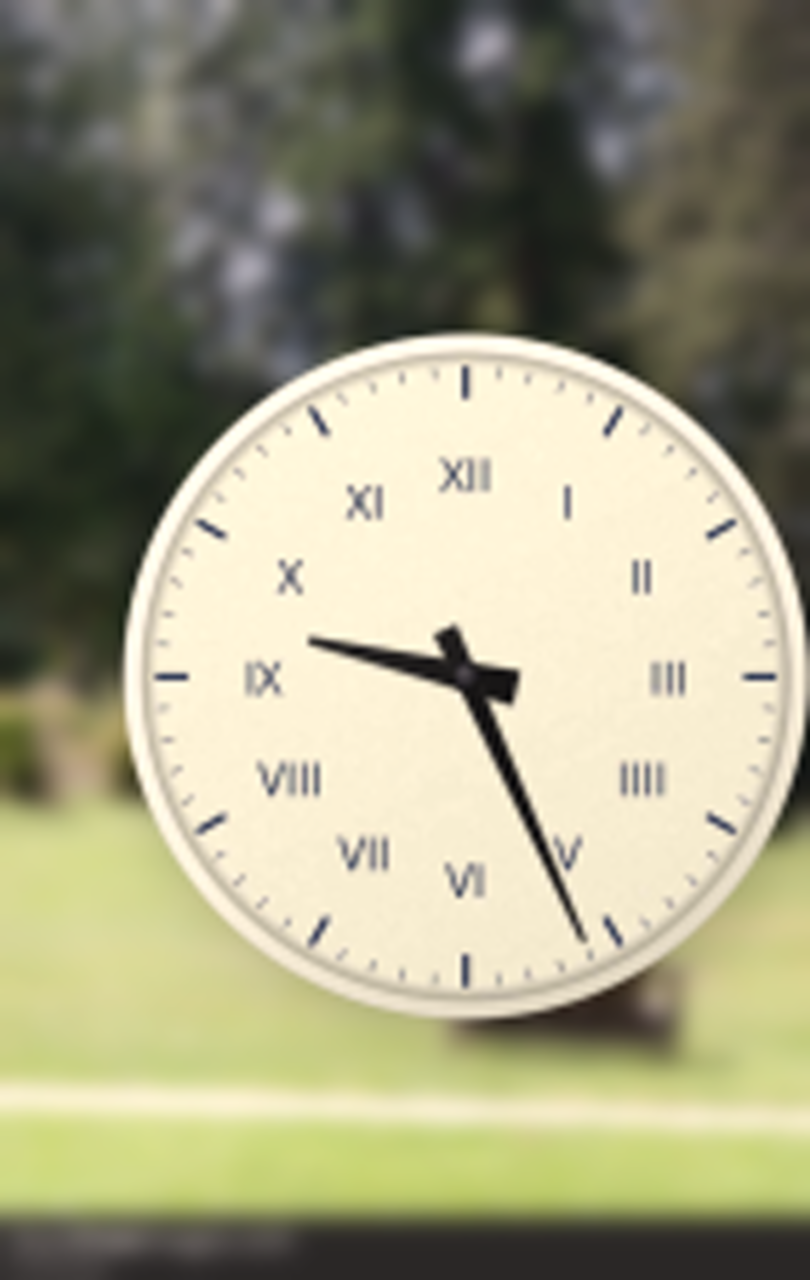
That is 9 h 26 min
